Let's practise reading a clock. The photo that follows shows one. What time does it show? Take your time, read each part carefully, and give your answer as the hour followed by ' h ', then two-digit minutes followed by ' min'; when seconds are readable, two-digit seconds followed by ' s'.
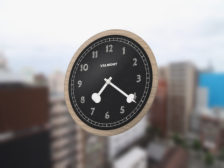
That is 7 h 21 min
